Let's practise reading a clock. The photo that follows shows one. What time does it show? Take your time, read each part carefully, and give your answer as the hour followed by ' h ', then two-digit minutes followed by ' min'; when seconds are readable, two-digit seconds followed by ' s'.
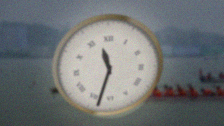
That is 11 h 33 min
